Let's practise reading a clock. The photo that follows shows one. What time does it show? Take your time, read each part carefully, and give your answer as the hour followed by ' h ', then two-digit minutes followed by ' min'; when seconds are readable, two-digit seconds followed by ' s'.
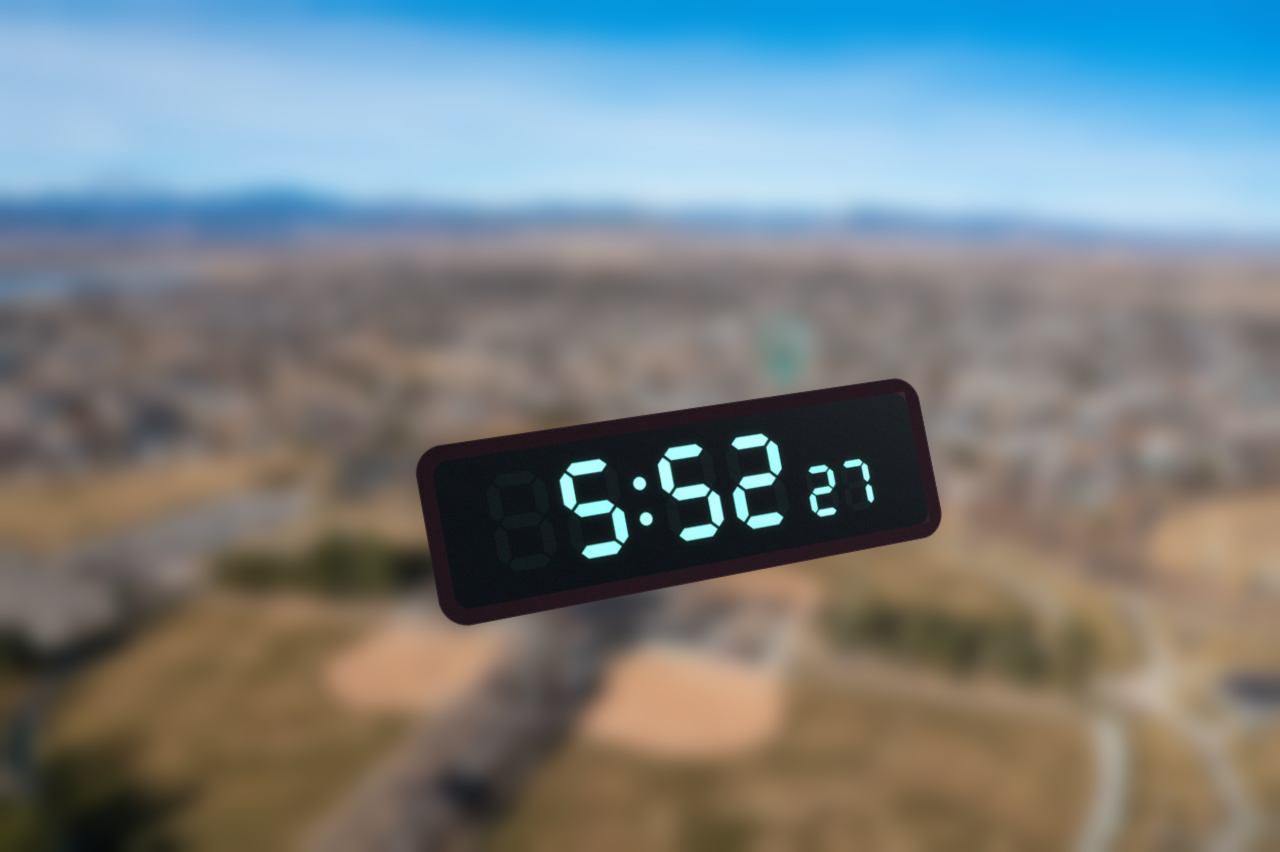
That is 5 h 52 min 27 s
